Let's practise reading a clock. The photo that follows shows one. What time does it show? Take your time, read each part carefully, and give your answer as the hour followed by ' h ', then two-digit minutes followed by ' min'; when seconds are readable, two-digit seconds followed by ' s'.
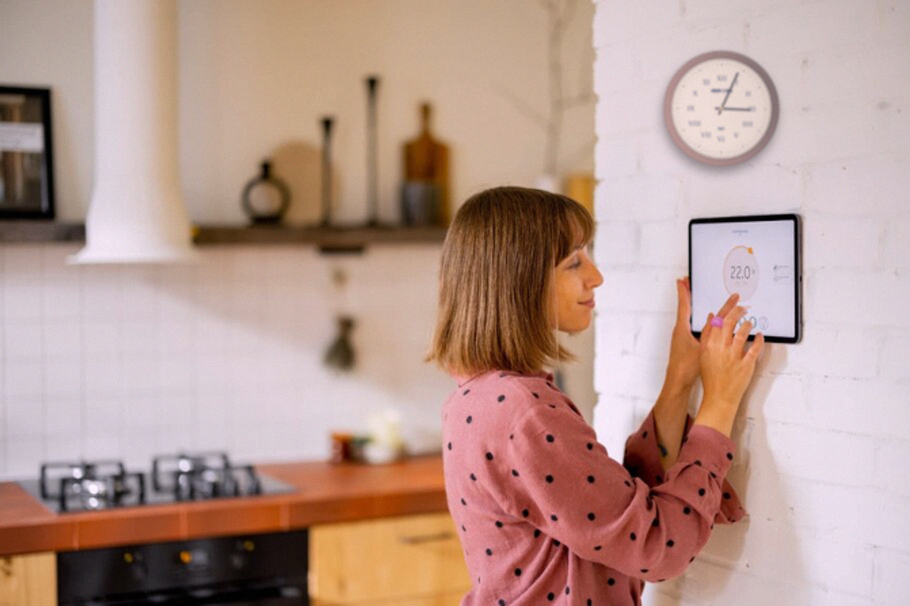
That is 3 h 04 min
